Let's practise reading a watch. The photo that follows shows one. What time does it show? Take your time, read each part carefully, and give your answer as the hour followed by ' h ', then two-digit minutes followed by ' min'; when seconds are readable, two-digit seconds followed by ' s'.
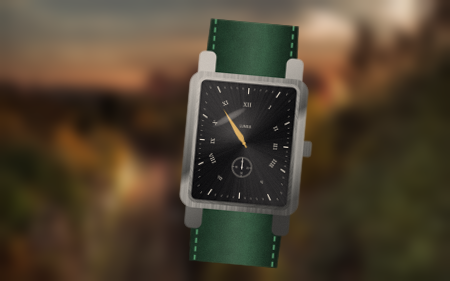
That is 10 h 54 min
